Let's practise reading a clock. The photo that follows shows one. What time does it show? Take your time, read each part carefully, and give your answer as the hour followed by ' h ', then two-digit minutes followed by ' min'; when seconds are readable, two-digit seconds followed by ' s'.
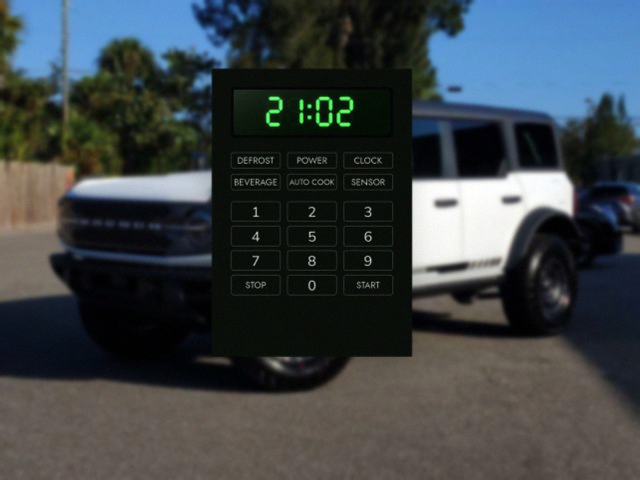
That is 21 h 02 min
